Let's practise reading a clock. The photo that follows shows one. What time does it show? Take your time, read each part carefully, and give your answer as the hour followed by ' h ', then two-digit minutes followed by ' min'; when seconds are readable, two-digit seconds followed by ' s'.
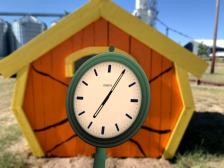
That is 7 h 05 min
